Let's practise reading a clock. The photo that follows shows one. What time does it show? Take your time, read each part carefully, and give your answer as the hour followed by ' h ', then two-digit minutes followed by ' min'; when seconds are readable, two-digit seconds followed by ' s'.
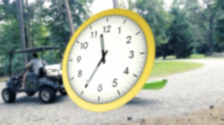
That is 11 h 35 min
